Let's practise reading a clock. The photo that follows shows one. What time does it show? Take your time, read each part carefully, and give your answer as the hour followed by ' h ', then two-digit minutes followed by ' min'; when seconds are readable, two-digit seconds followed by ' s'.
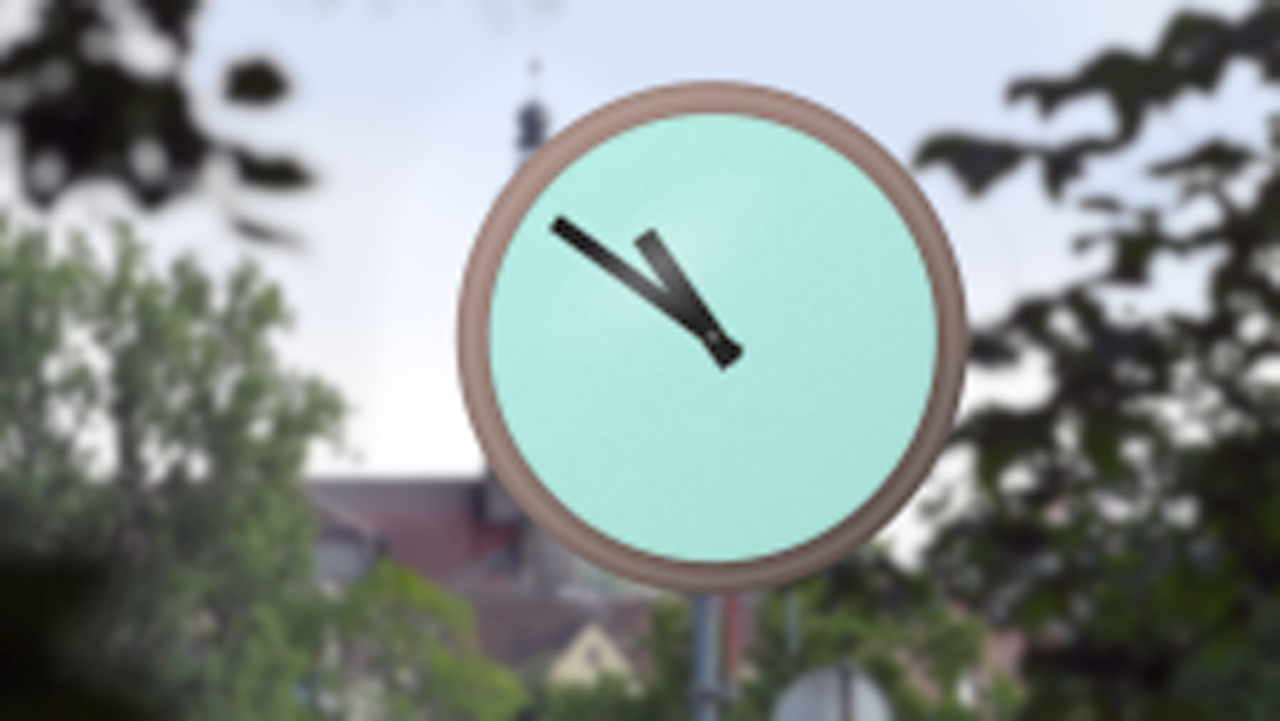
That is 10 h 51 min
